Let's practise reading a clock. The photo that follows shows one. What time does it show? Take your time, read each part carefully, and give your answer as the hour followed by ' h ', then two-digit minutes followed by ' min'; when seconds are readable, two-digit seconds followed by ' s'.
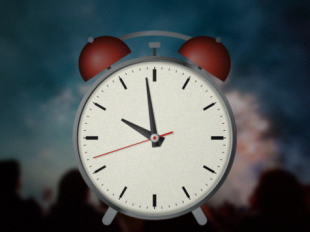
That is 9 h 58 min 42 s
